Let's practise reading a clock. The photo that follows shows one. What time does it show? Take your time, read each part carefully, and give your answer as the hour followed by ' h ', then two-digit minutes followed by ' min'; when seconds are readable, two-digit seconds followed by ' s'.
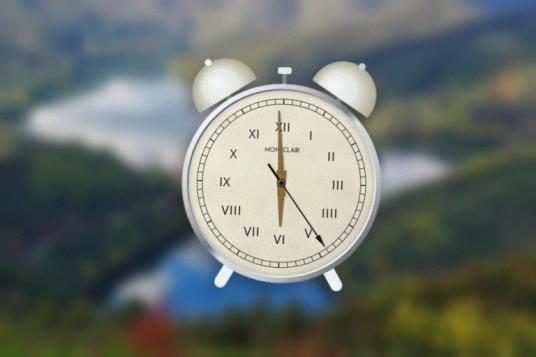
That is 5 h 59 min 24 s
